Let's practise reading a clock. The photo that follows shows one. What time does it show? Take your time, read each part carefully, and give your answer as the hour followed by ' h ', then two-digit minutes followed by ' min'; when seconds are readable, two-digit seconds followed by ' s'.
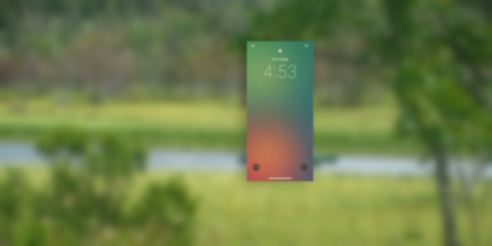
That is 4 h 53 min
